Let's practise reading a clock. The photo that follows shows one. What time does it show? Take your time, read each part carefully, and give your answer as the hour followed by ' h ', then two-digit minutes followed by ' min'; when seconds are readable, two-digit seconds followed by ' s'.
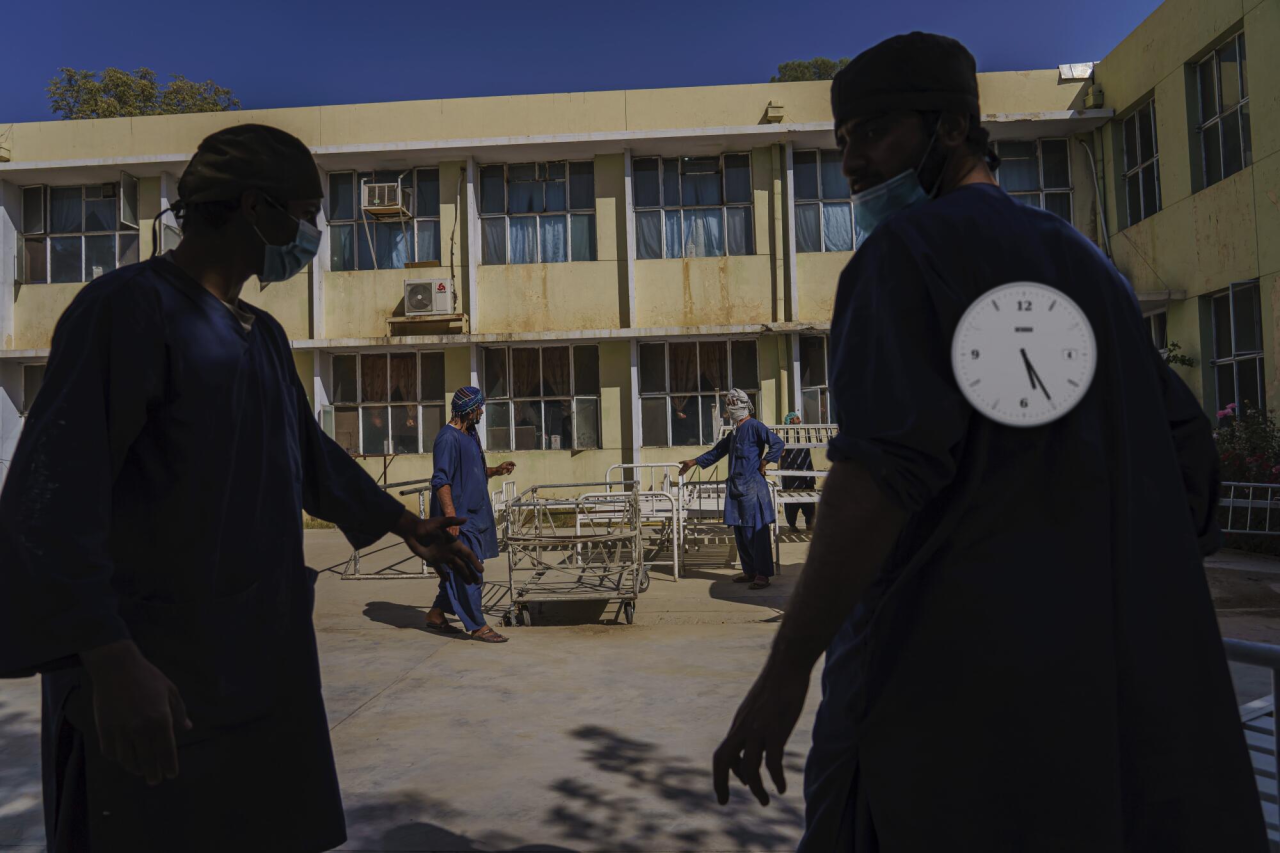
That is 5 h 25 min
